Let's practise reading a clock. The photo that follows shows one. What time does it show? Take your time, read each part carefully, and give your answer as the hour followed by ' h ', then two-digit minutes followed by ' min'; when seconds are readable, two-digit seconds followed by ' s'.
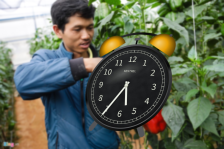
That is 5 h 35 min
